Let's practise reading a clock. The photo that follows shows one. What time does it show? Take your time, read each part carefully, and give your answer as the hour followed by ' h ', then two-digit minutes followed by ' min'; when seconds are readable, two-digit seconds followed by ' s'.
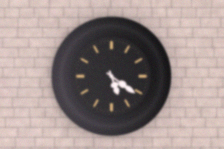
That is 5 h 21 min
